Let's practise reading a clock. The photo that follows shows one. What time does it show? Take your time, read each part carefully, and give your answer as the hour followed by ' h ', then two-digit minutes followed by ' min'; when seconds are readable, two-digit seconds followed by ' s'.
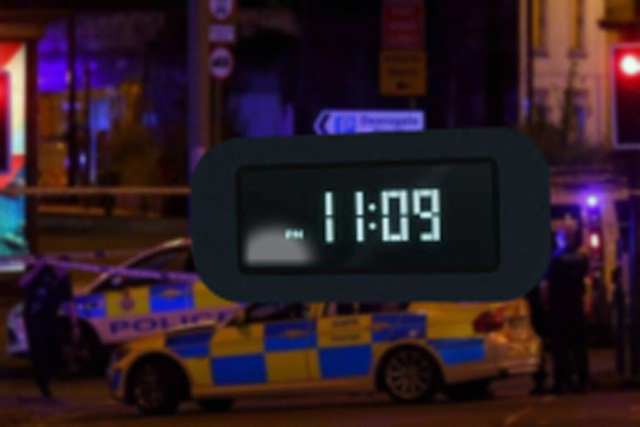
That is 11 h 09 min
